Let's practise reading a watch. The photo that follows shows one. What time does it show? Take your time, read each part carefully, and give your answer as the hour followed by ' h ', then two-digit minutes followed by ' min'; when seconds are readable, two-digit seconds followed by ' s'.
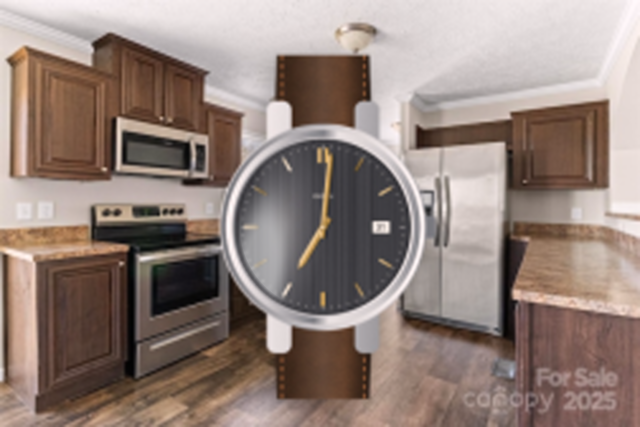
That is 7 h 01 min
